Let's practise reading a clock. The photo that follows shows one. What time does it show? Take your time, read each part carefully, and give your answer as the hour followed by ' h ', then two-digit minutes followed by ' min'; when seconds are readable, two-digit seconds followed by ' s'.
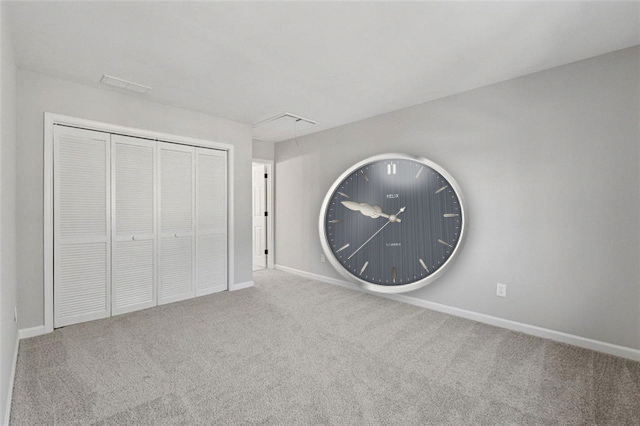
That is 9 h 48 min 38 s
